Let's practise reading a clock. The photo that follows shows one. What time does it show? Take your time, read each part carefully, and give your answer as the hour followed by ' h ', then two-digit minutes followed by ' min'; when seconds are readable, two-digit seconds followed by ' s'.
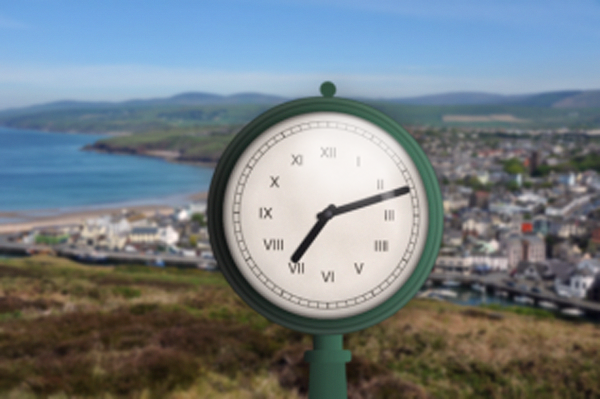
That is 7 h 12 min
